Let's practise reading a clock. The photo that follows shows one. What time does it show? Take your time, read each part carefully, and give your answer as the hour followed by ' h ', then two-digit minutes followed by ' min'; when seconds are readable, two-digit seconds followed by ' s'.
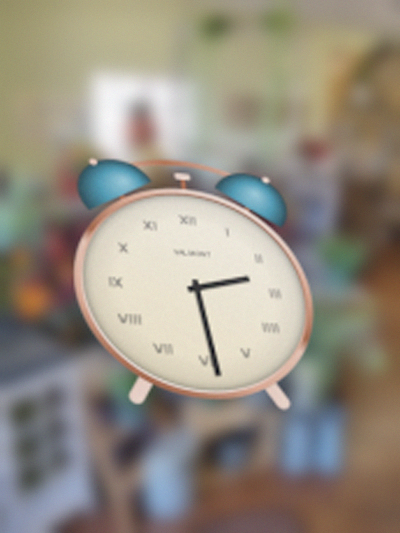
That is 2 h 29 min
